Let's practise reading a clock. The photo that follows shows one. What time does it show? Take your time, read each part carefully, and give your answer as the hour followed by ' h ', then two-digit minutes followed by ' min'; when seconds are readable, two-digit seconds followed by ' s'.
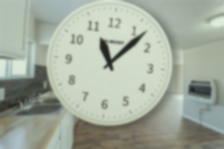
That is 11 h 07 min
